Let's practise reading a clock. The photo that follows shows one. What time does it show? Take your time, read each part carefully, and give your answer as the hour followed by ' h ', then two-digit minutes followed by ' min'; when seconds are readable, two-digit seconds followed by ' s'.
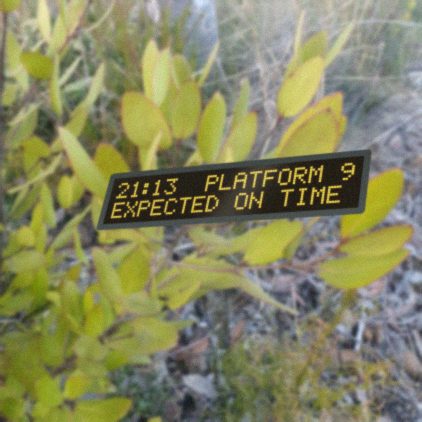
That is 21 h 13 min
